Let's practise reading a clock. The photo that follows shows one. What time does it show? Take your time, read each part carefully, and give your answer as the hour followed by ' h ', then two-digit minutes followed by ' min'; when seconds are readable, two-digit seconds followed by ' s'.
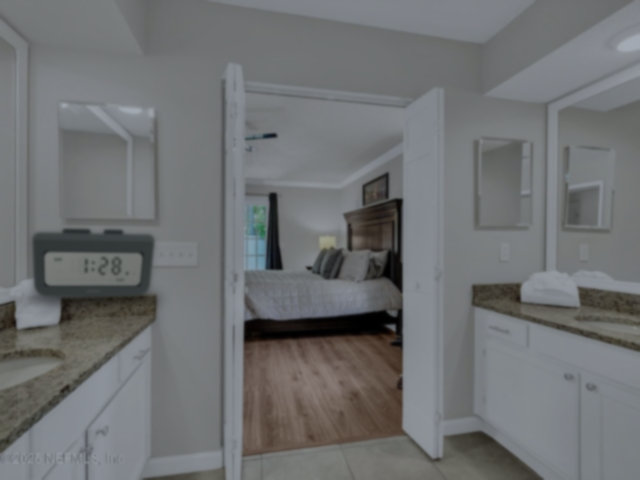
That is 1 h 28 min
